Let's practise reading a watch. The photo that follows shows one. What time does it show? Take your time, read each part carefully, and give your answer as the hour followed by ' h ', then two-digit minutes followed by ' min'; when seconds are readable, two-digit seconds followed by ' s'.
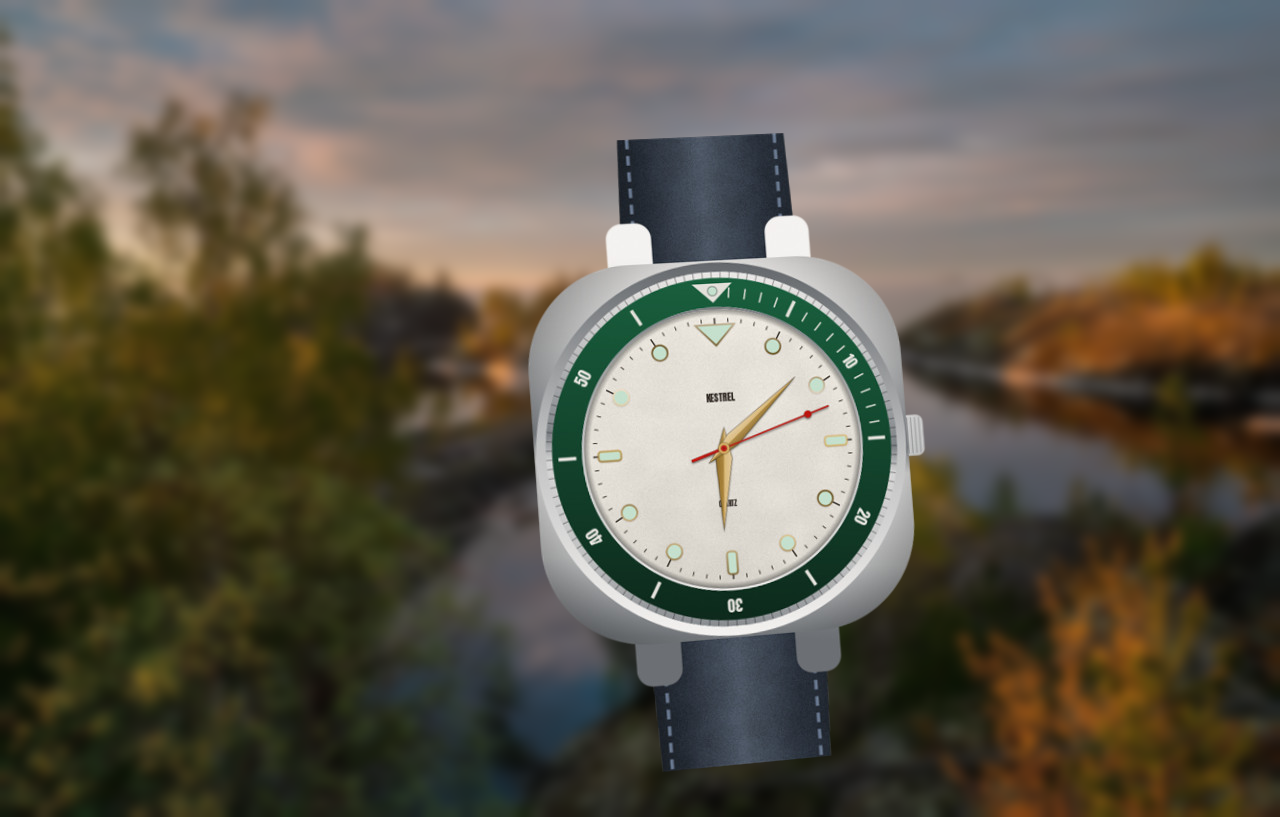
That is 6 h 08 min 12 s
